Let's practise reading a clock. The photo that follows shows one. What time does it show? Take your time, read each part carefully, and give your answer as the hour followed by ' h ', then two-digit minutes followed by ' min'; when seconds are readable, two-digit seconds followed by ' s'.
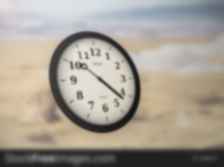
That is 10 h 22 min
